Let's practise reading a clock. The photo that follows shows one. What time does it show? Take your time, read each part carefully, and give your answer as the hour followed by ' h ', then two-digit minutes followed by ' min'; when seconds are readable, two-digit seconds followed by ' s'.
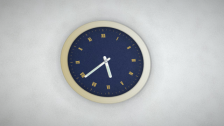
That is 5 h 39 min
